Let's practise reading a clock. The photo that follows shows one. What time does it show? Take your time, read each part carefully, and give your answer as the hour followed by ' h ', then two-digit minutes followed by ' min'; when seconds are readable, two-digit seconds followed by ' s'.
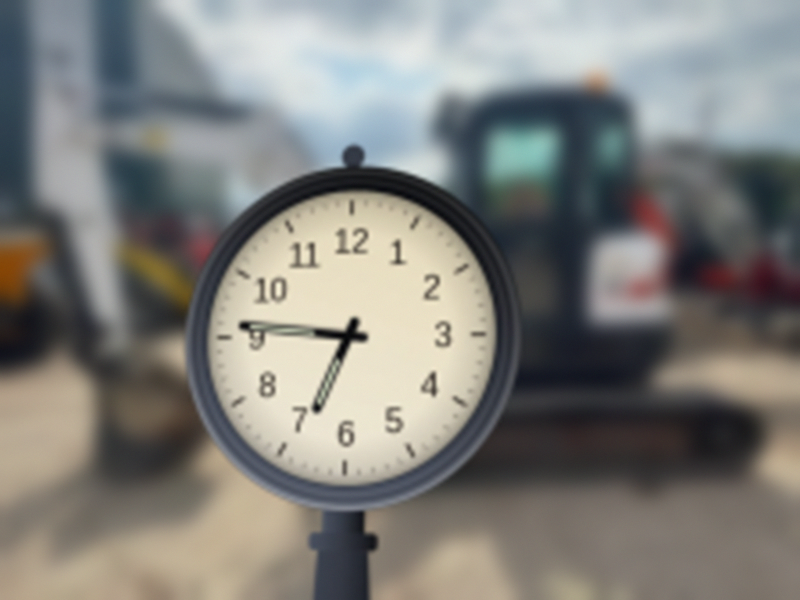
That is 6 h 46 min
